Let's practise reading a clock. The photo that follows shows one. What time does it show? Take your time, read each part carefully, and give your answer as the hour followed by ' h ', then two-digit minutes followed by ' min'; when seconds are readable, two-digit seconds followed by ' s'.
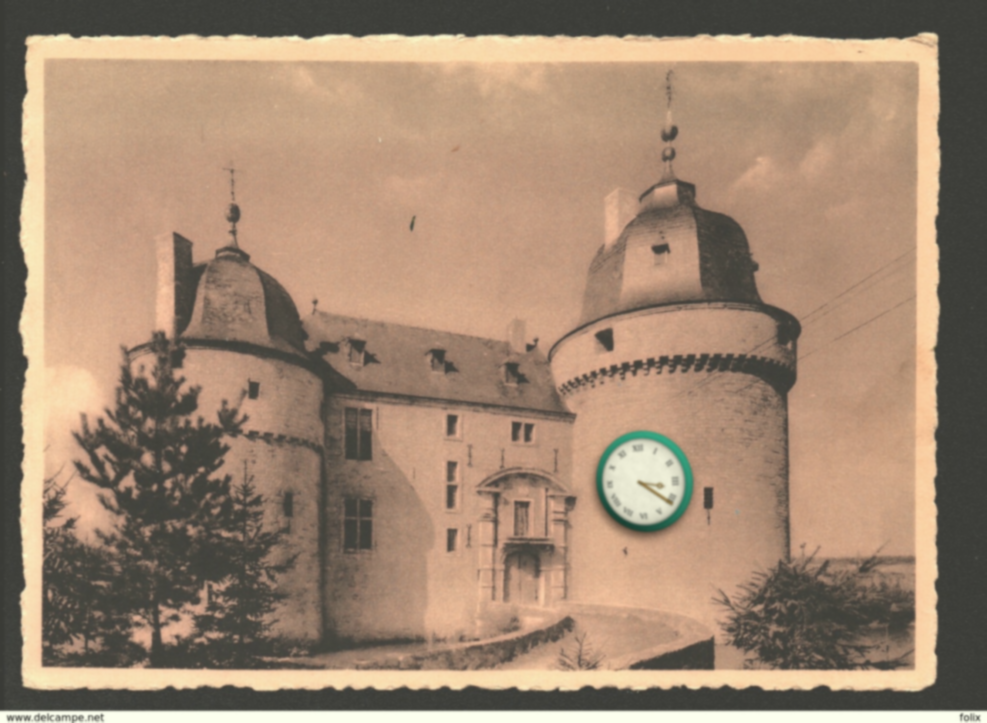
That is 3 h 21 min
